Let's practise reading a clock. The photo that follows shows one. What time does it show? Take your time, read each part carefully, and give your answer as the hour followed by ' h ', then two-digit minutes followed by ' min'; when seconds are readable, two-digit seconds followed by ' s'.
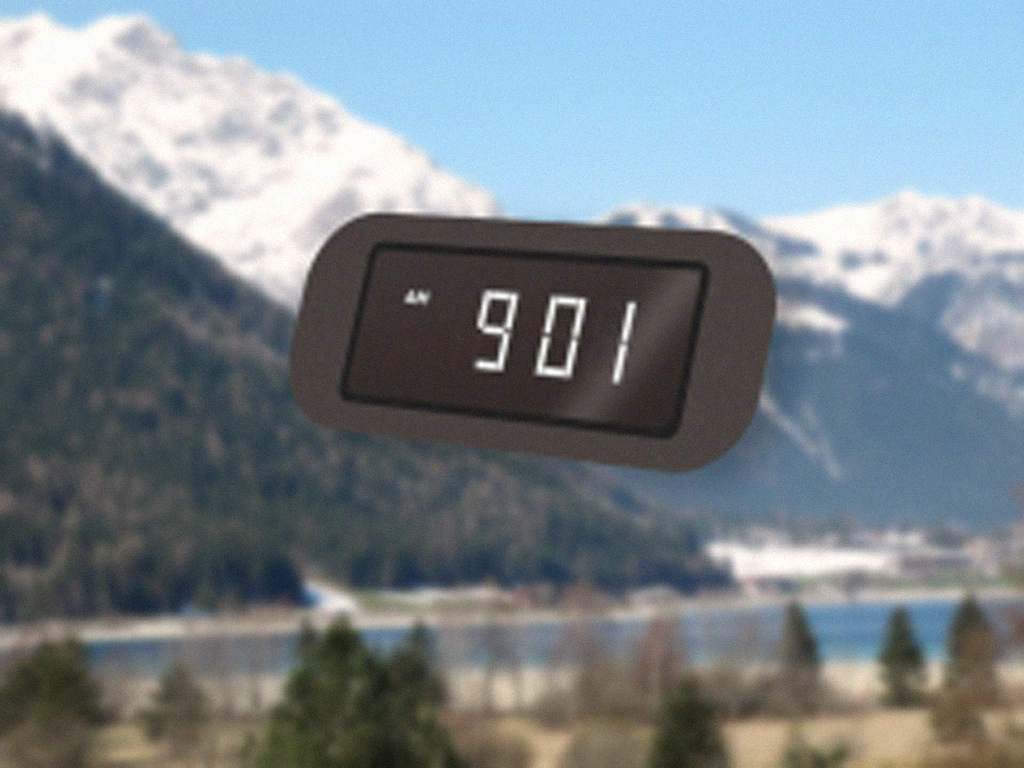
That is 9 h 01 min
